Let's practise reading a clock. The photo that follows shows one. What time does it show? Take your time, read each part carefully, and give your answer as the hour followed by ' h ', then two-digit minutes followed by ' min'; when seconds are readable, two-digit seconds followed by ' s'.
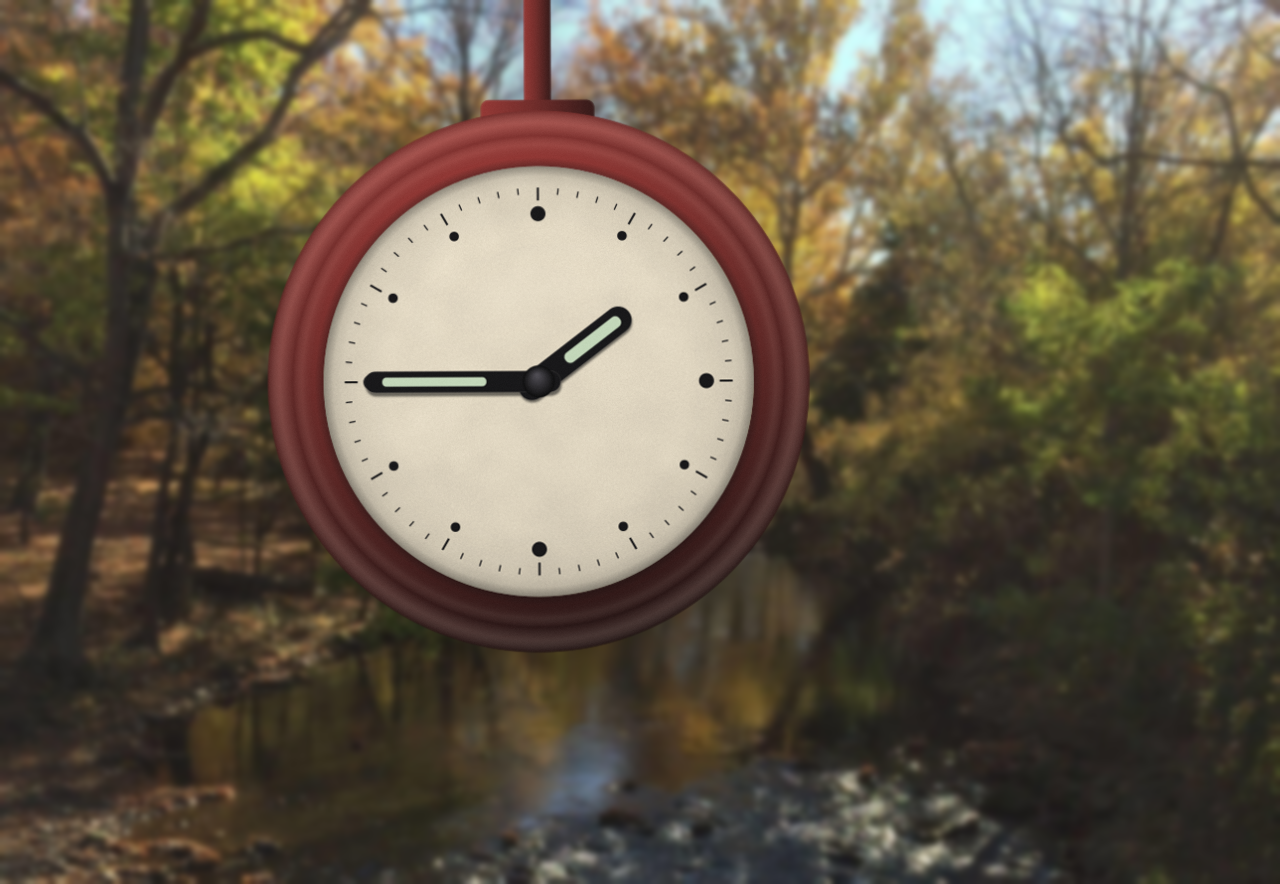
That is 1 h 45 min
